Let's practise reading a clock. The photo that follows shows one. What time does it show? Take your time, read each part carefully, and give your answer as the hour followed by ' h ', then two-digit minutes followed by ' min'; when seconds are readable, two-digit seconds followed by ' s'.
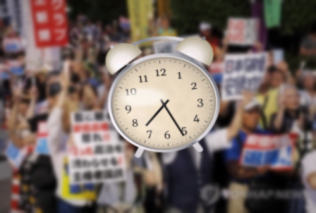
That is 7 h 26 min
